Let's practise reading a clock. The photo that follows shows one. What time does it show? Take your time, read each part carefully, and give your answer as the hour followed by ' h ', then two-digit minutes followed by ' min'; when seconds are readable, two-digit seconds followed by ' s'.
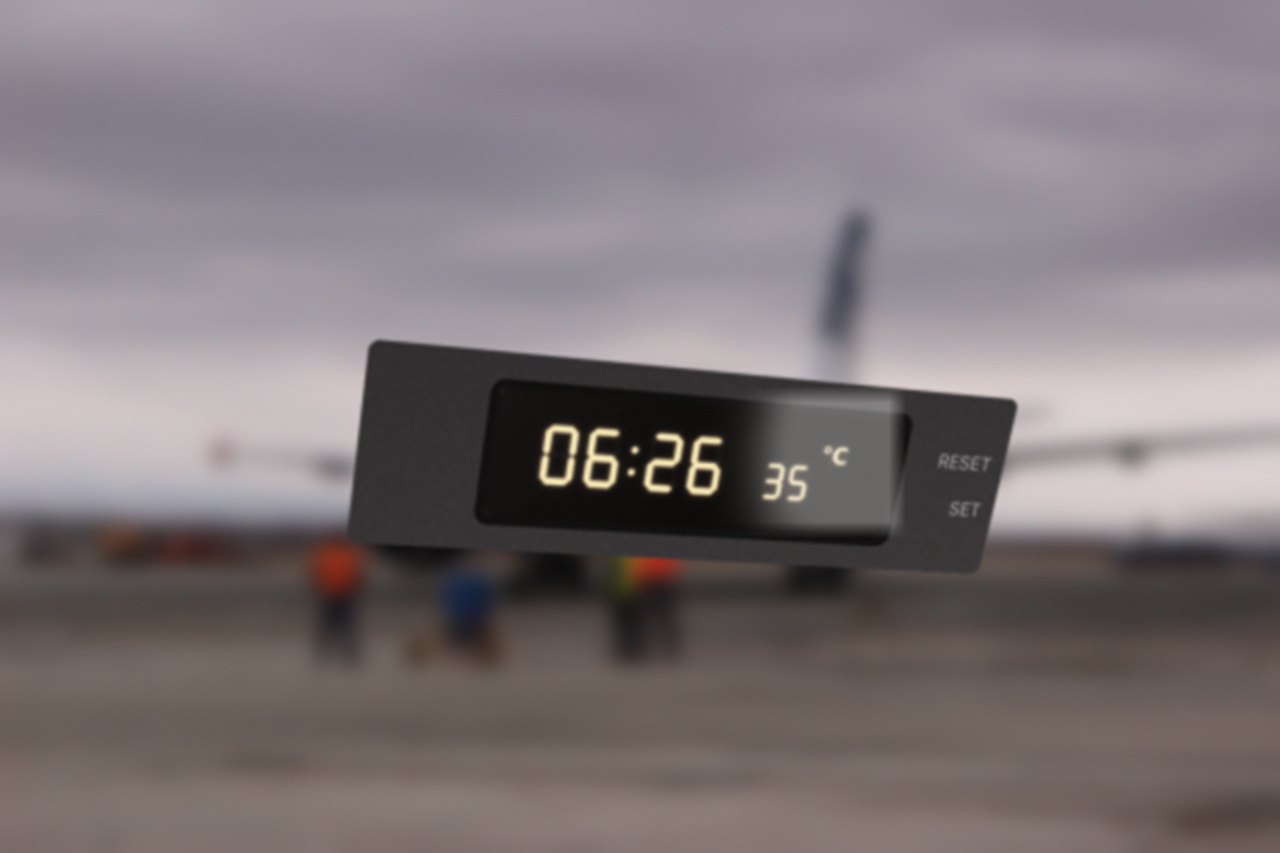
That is 6 h 26 min
